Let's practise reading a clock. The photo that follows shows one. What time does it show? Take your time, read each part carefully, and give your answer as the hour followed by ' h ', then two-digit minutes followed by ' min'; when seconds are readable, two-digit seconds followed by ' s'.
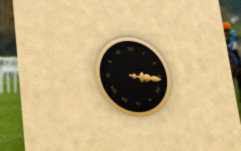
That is 3 h 16 min
